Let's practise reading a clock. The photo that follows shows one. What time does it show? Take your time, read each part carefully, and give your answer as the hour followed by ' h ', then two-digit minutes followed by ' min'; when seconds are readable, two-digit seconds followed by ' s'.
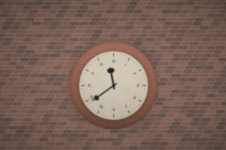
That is 11 h 39 min
